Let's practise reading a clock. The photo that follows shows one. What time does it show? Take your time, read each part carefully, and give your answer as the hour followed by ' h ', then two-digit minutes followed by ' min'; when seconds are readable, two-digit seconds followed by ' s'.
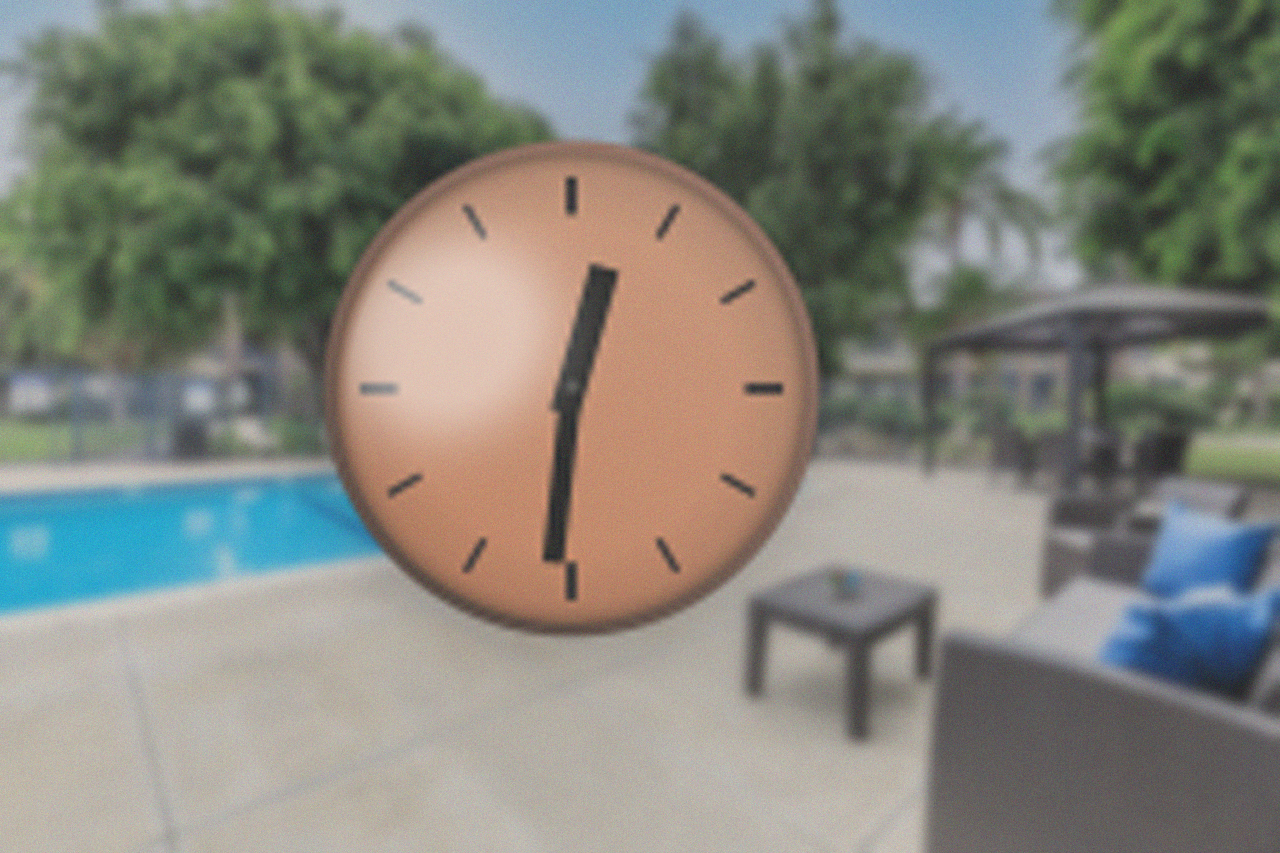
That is 12 h 31 min
